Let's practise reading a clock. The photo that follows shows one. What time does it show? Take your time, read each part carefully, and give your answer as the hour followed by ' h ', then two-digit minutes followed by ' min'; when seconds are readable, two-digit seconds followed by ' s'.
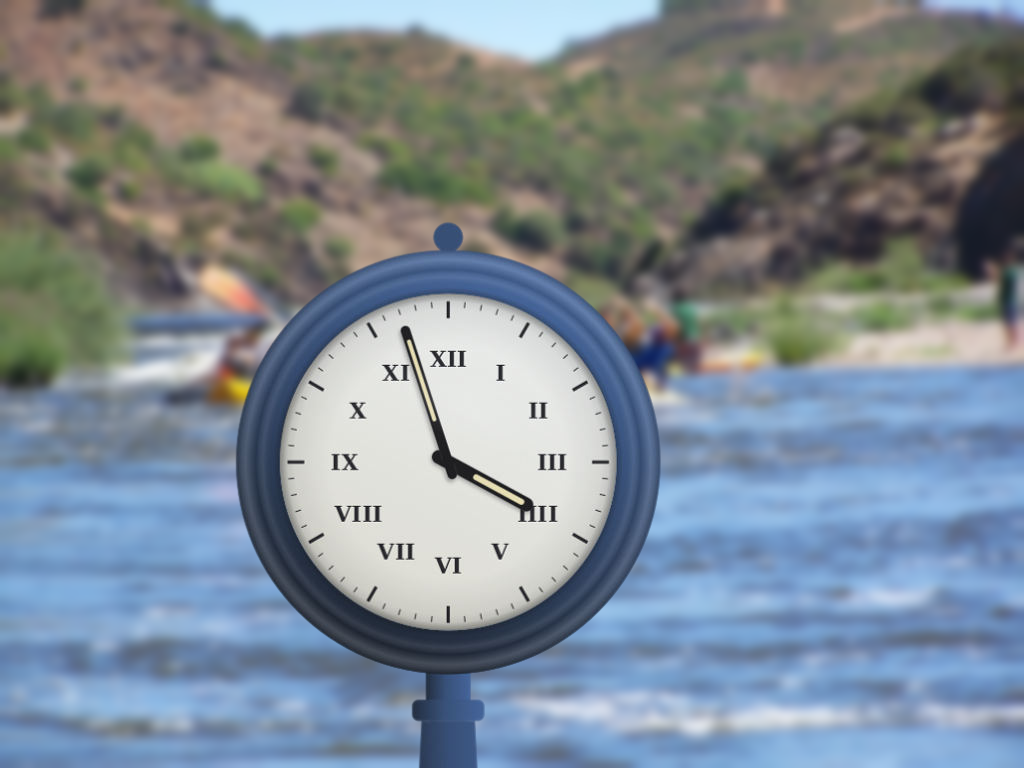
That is 3 h 57 min
